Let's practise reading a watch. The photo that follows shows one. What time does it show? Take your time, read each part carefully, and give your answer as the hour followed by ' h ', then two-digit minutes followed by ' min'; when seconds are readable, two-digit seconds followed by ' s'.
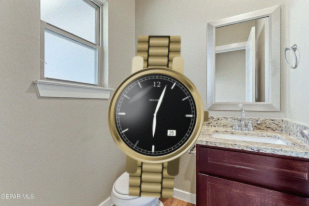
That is 6 h 03 min
